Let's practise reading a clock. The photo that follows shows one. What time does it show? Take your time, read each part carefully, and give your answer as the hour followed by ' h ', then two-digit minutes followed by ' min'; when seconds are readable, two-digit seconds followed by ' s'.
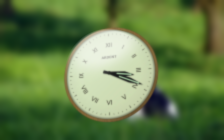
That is 3 h 19 min
